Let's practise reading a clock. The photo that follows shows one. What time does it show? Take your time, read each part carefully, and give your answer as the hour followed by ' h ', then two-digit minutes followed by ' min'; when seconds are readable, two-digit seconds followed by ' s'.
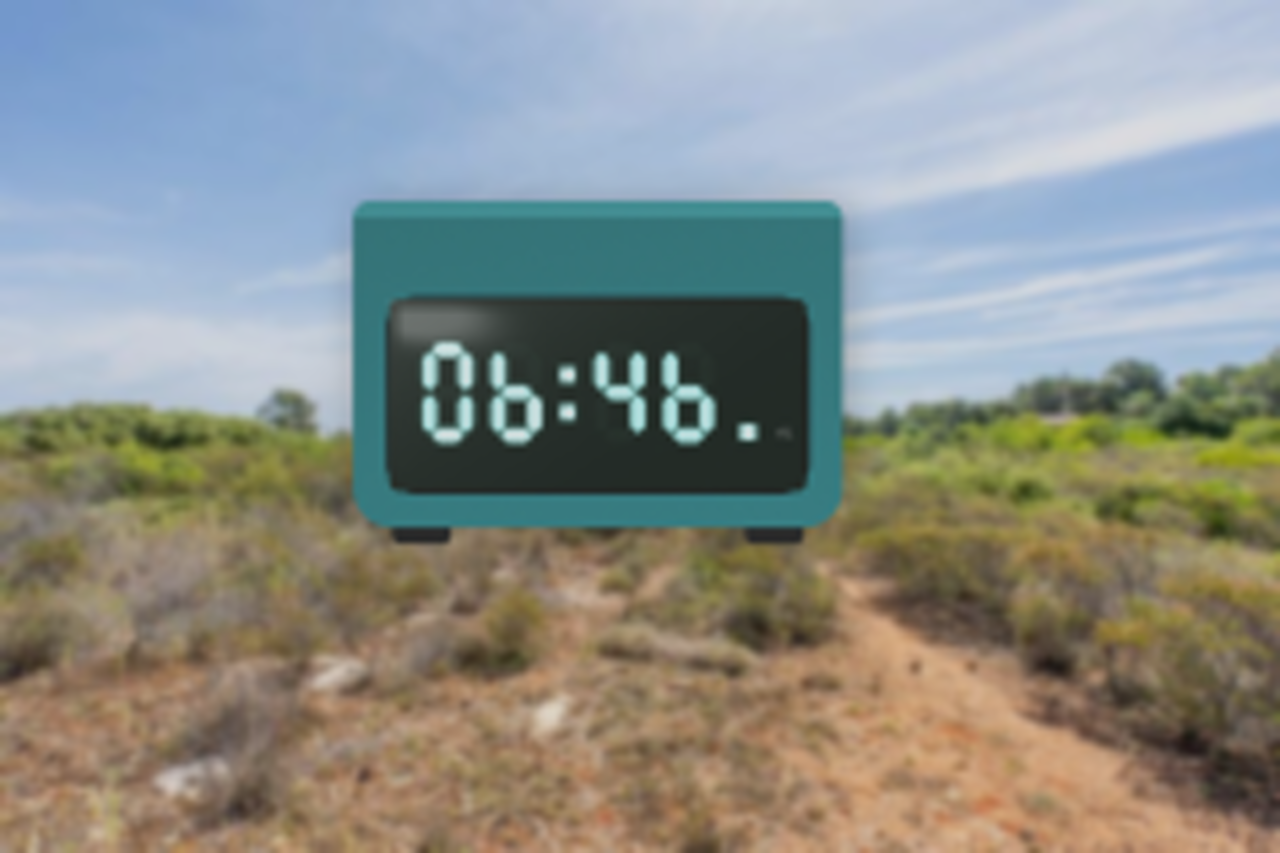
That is 6 h 46 min
